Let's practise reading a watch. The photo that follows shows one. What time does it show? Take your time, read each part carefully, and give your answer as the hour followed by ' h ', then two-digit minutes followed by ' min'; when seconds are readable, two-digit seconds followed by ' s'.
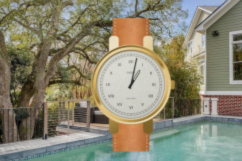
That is 1 h 02 min
